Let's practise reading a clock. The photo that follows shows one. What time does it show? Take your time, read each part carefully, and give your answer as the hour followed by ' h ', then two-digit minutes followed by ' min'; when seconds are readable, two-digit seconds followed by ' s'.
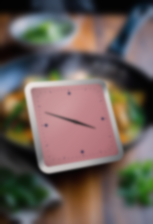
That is 3 h 49 min
